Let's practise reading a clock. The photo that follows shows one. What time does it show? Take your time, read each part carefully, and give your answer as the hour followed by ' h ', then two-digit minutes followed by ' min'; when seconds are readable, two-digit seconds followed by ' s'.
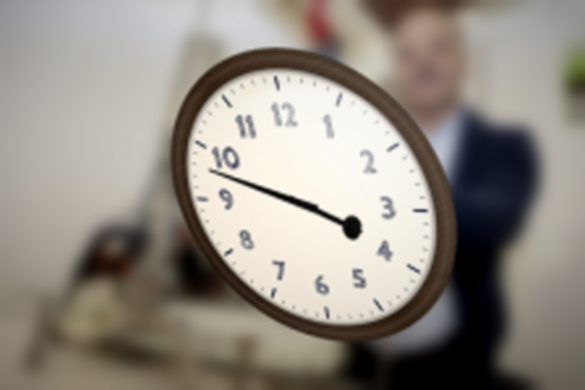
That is 3 h 48 min
